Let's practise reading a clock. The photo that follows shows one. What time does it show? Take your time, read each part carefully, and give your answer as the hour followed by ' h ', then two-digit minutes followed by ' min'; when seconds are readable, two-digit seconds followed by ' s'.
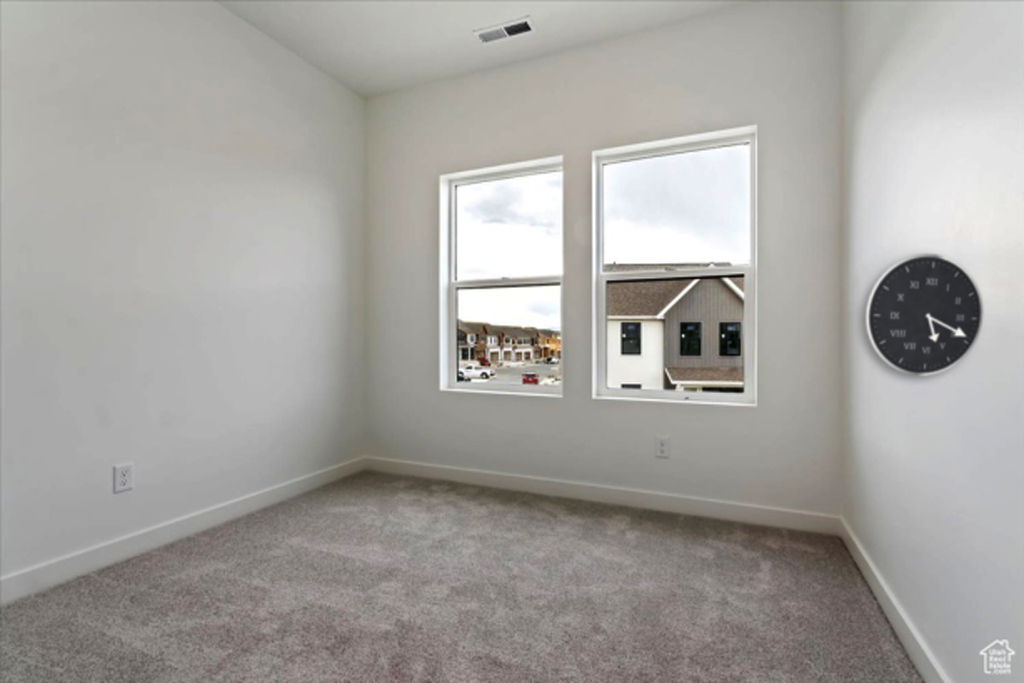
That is 5 h 19 min
